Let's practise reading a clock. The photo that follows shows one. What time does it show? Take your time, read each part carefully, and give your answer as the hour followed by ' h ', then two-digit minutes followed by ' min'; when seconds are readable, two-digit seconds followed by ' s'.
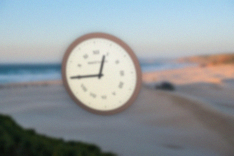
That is 12 h 45 min
